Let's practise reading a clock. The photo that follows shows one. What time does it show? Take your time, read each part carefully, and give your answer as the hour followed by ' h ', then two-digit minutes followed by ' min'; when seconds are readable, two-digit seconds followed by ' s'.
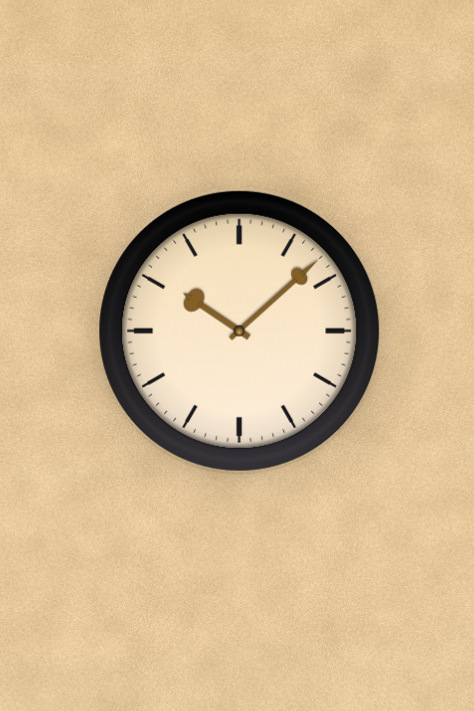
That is 10 h 08 min
